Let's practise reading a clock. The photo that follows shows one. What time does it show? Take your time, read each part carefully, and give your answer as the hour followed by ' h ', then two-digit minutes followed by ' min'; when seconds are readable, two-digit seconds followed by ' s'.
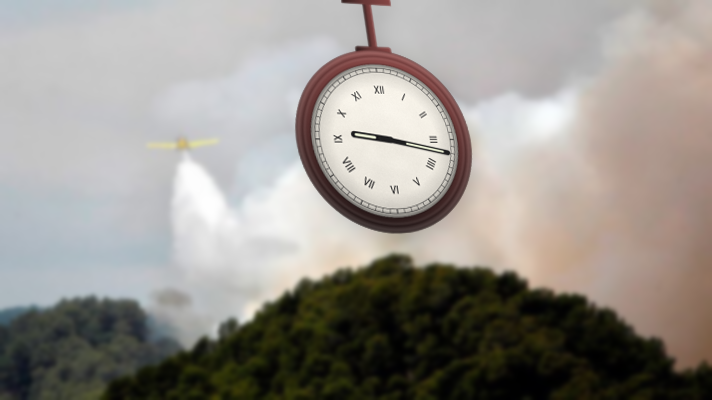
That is 9 h 17 min
